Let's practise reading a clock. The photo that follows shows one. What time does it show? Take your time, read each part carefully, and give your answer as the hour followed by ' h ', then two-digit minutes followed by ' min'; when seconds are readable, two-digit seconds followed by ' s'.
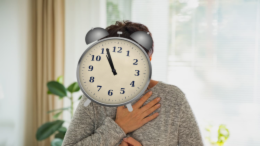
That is 10 h 56 min
